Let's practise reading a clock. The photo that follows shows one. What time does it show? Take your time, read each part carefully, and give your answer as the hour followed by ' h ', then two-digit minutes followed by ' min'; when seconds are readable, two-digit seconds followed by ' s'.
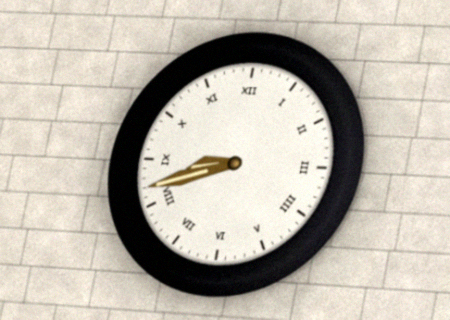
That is 8 h 42 min
